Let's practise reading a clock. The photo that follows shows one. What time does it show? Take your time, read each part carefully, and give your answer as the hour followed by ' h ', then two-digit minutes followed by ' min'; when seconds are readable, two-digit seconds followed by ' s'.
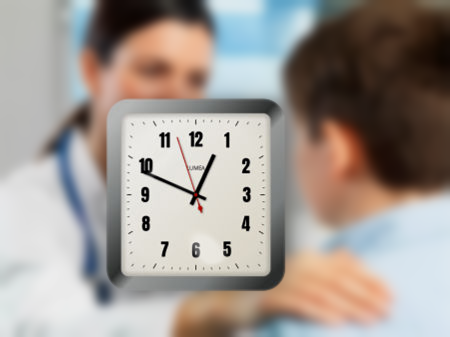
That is 12 h 48 min 57 s
